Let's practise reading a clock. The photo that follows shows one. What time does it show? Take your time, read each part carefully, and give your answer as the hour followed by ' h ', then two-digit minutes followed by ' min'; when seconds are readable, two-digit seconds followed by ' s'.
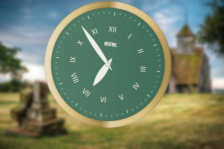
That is 6 h 53 min
